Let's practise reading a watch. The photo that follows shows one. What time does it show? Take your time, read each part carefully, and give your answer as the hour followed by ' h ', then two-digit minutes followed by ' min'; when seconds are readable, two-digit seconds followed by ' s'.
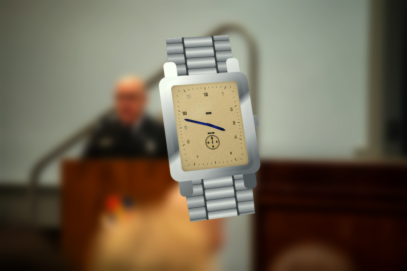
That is 3 h 48 min
